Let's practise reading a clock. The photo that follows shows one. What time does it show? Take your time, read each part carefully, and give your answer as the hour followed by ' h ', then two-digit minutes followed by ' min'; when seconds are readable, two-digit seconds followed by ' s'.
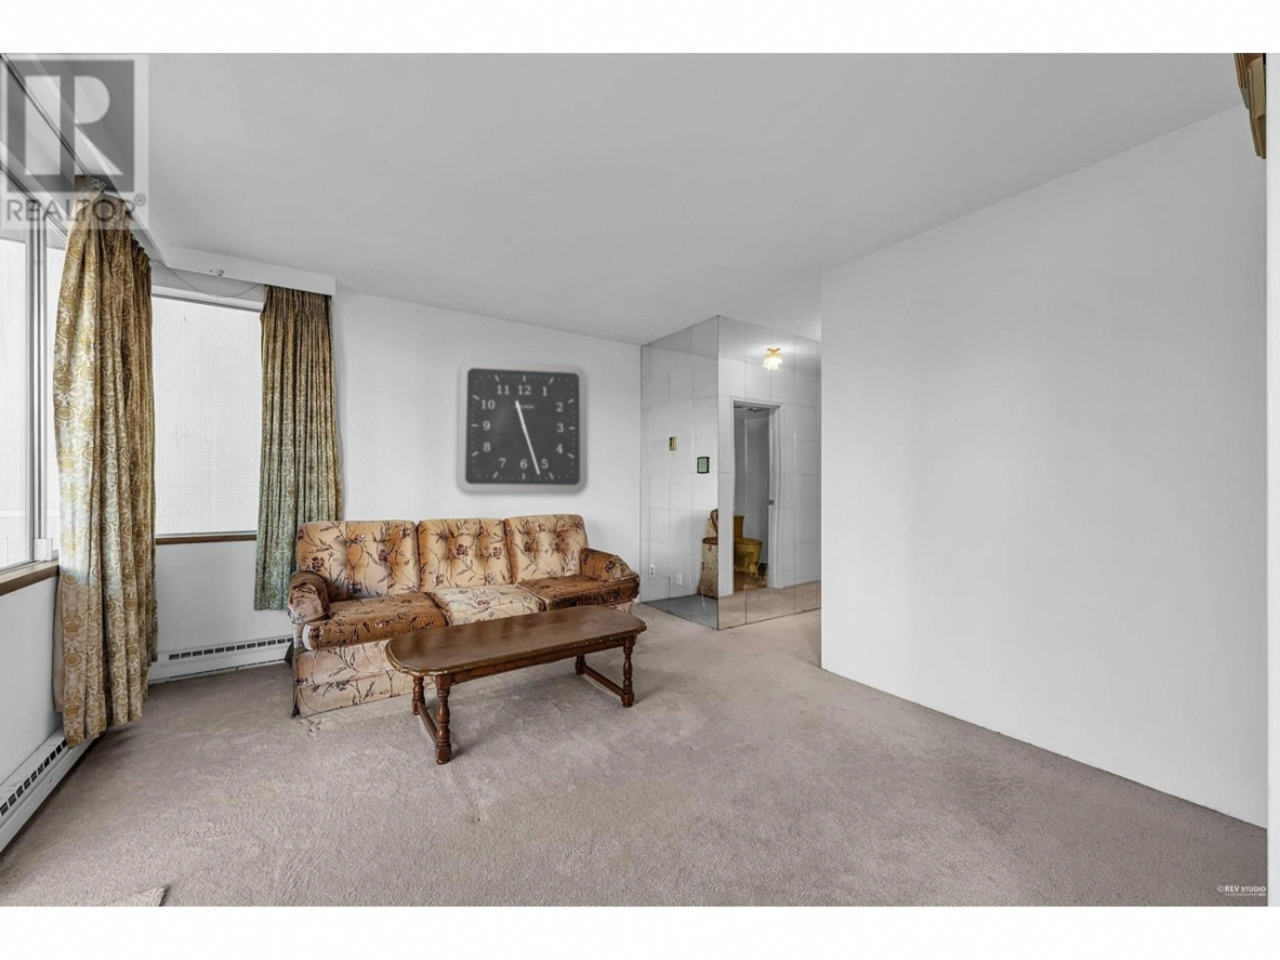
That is 11 h 27 min
